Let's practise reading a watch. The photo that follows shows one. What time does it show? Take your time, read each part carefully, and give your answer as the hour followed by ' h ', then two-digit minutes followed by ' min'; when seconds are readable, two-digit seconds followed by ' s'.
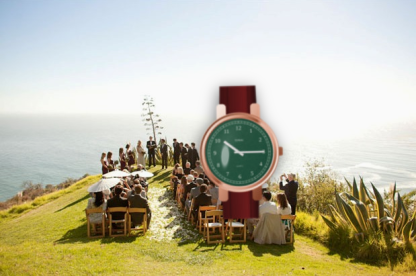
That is 10 h 15 min
